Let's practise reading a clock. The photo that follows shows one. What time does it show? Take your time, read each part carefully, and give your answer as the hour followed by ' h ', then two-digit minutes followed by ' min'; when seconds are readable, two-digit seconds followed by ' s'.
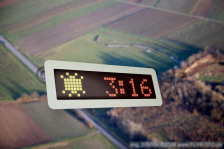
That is 3 h 16 min
